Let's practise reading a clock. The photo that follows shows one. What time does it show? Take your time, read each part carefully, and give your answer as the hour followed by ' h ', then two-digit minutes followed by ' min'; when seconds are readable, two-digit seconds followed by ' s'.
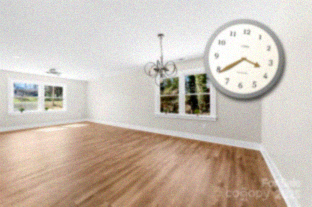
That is 3 h 39 min
